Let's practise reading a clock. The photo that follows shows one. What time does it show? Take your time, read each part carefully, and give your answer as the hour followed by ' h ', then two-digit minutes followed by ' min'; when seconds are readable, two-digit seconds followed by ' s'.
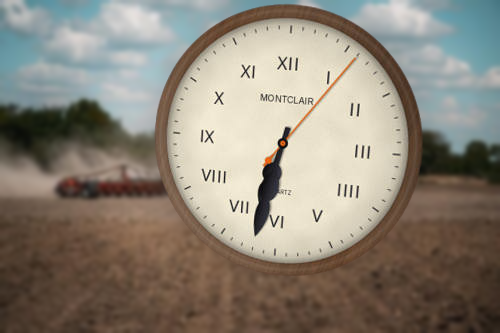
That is 6 h 32 min 06 s
